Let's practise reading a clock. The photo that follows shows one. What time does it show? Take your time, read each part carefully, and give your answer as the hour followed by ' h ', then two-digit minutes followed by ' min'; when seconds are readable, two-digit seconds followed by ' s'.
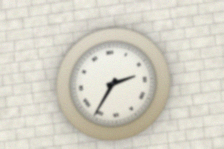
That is 2 h 36 min
